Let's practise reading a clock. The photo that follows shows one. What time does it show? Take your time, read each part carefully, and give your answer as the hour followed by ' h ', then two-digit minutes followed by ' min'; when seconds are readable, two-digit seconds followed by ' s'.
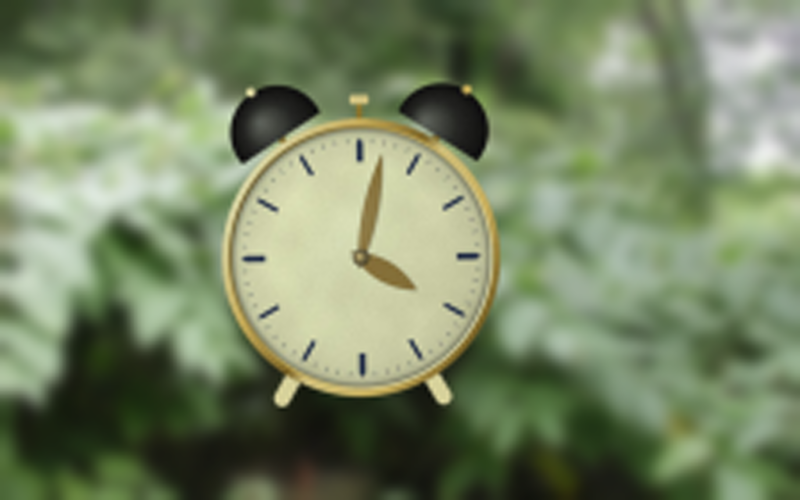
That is 4 h 02 min
